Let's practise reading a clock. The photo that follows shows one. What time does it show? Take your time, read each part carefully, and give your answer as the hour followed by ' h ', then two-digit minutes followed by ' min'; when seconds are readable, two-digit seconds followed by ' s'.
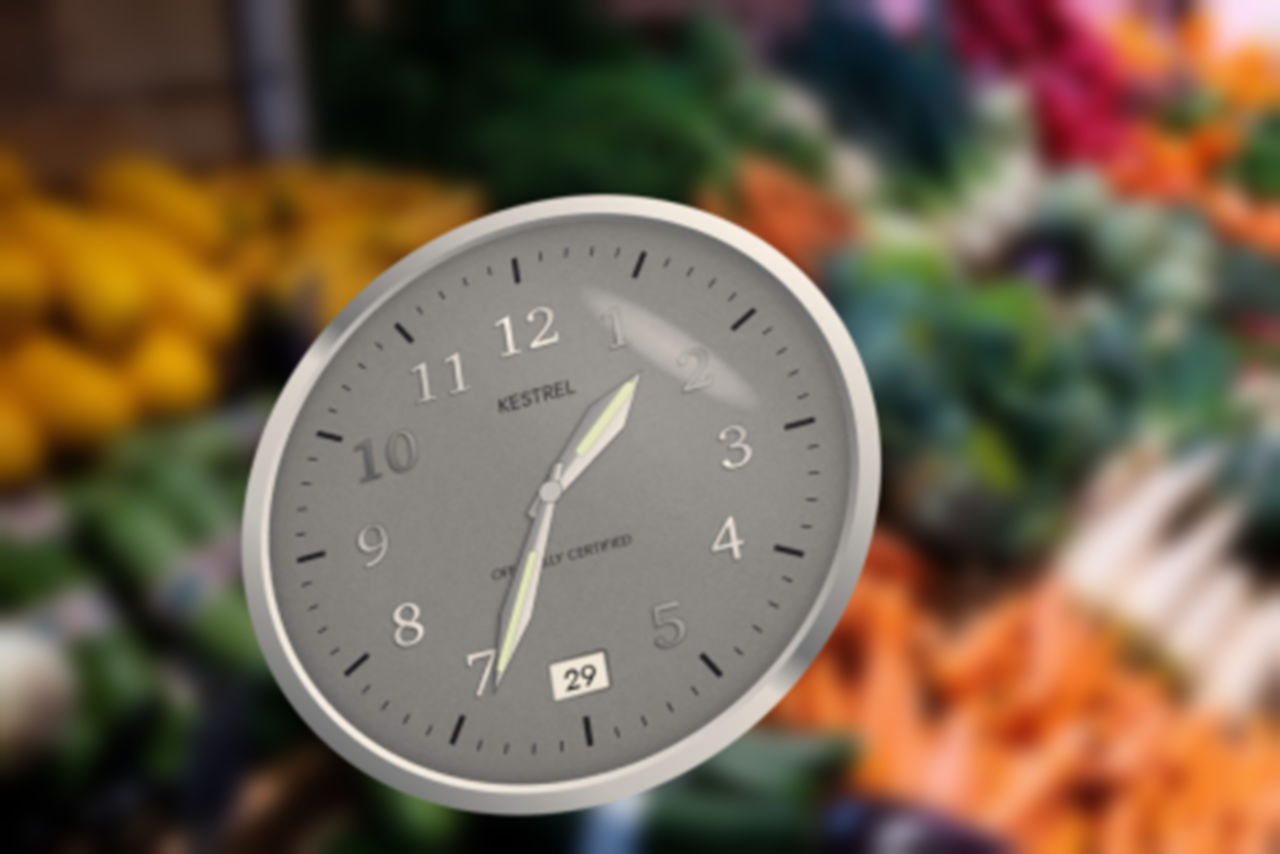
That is 1 h 34 min
